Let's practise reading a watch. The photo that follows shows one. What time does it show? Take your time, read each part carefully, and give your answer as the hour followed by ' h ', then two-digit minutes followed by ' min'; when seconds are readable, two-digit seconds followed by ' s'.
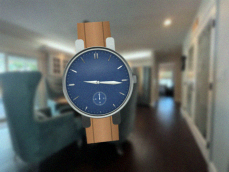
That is 9 h 16 min
